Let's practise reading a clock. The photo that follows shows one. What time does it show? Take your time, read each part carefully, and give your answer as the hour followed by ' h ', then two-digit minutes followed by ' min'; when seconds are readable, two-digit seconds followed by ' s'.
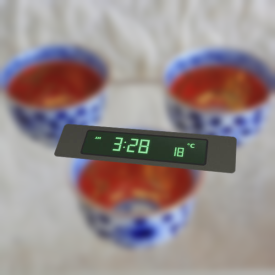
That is 3 h 28 min
